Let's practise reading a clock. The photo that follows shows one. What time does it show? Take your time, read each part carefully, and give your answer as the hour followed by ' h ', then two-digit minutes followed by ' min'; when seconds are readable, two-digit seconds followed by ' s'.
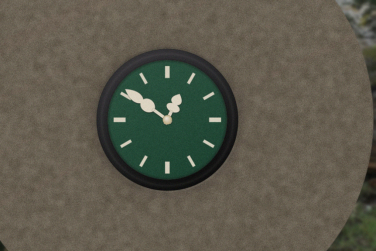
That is 12 h 51 min
